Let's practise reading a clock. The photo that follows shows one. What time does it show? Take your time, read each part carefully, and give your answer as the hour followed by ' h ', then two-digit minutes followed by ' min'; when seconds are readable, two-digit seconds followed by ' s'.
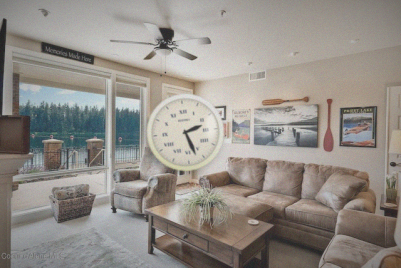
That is 2 h 27 min
